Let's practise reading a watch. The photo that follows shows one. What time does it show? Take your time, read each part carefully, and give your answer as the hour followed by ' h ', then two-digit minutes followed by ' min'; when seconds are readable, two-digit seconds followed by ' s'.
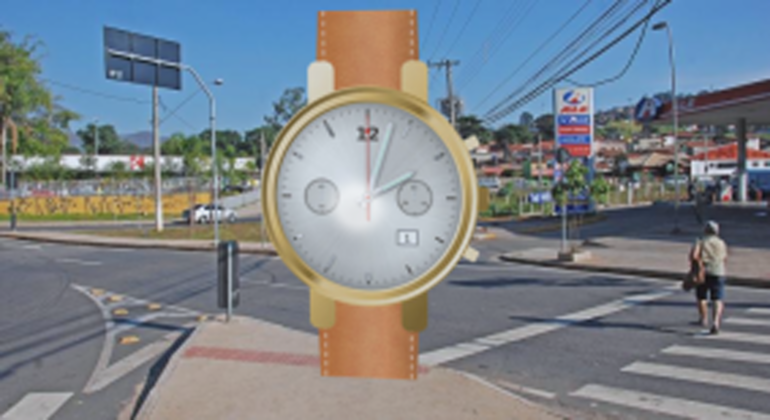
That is 2 h 03 min
